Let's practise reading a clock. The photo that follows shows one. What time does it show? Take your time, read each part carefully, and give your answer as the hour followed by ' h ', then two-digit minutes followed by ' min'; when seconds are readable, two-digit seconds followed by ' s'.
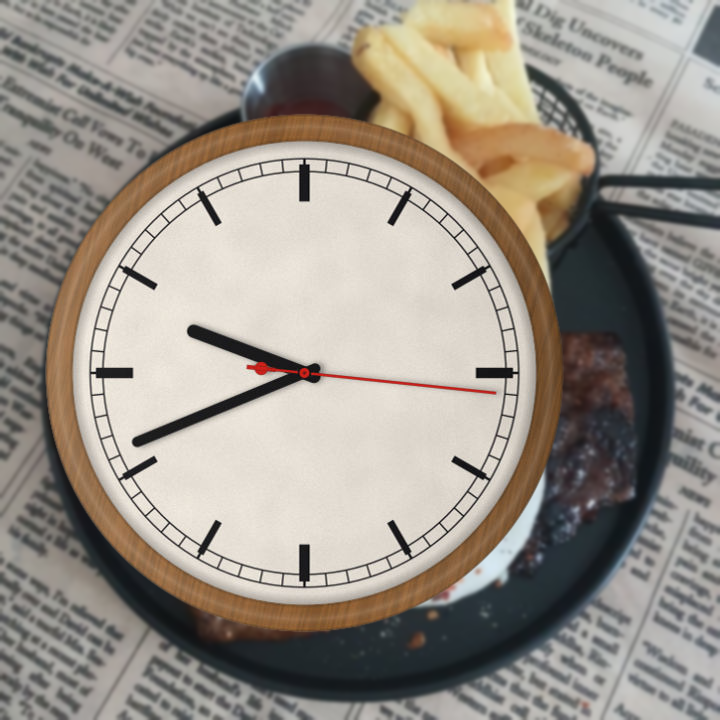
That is 9 h 41 min 16 s
